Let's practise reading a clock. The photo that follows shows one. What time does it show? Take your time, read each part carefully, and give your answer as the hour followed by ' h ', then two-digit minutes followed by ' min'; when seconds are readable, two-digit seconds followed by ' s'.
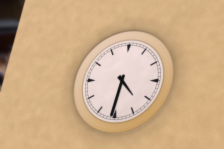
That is 4 h 31 min
